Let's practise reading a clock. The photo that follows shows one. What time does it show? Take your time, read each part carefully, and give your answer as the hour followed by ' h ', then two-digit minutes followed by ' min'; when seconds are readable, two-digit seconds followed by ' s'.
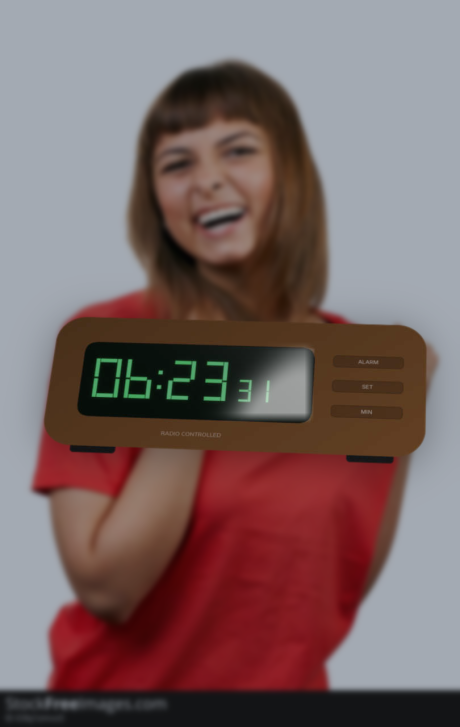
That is 6 h 23 min 31 s
